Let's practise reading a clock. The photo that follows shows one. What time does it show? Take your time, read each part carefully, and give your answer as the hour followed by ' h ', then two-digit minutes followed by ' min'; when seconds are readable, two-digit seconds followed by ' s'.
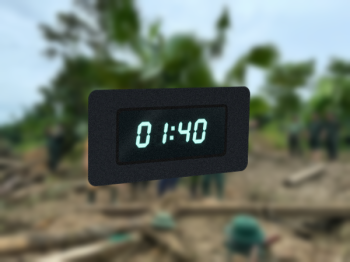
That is 1 h 40 min
